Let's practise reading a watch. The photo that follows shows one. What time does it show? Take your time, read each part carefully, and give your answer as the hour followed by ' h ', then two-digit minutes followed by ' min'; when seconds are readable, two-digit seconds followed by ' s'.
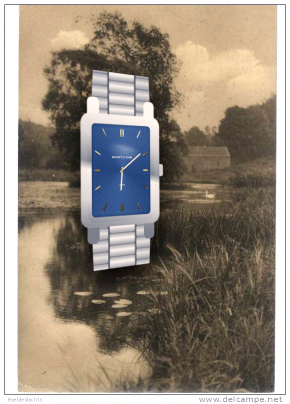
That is 6 h 09 min
